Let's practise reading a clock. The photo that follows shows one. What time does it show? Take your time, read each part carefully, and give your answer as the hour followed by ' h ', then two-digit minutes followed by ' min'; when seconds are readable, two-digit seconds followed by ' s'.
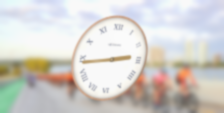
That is 2 h 44 min
